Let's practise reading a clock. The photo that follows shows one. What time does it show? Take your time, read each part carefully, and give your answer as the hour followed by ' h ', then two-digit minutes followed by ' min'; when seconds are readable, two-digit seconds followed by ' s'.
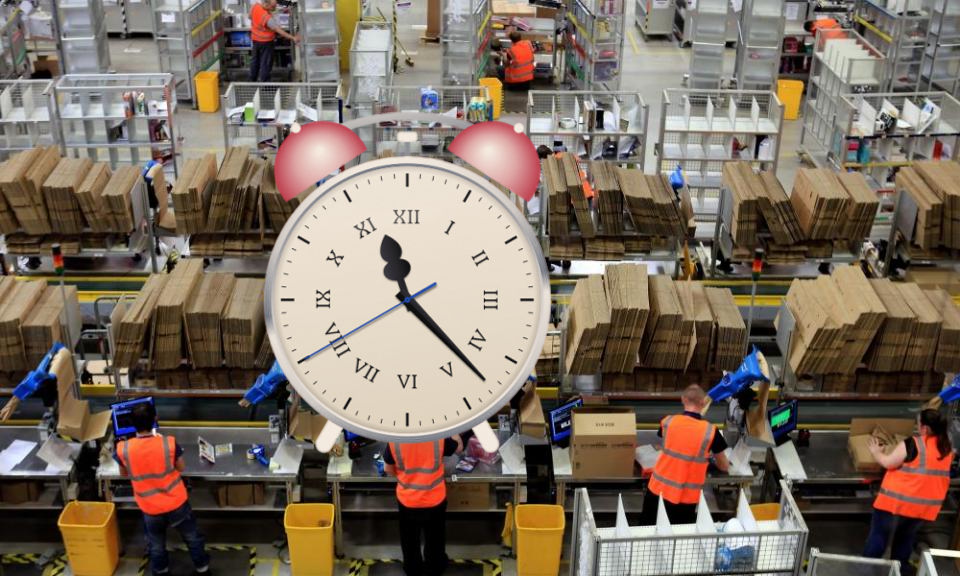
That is 11 h 22 min 40 s
